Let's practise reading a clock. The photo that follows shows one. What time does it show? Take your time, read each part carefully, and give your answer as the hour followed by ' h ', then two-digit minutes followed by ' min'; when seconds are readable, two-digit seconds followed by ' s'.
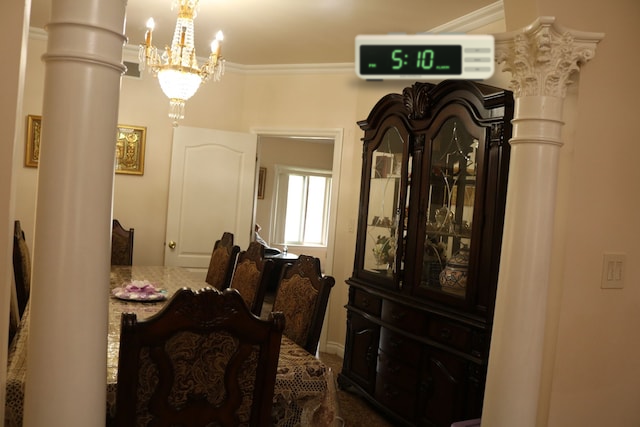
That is 5 h 10 min
